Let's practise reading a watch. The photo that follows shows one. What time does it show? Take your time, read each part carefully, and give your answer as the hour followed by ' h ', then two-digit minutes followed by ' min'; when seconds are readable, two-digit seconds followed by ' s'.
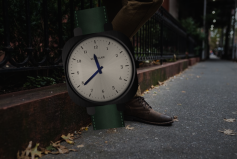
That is 11 h 39 min
